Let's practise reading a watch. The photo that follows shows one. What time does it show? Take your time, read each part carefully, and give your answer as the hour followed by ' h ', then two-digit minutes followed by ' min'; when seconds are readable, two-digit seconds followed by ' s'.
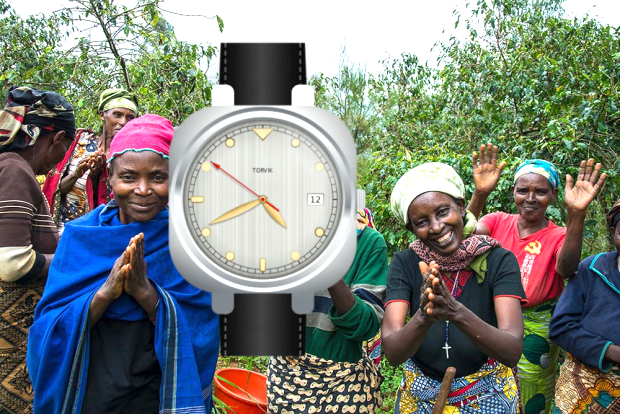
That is 4 h 40 min 51 s
